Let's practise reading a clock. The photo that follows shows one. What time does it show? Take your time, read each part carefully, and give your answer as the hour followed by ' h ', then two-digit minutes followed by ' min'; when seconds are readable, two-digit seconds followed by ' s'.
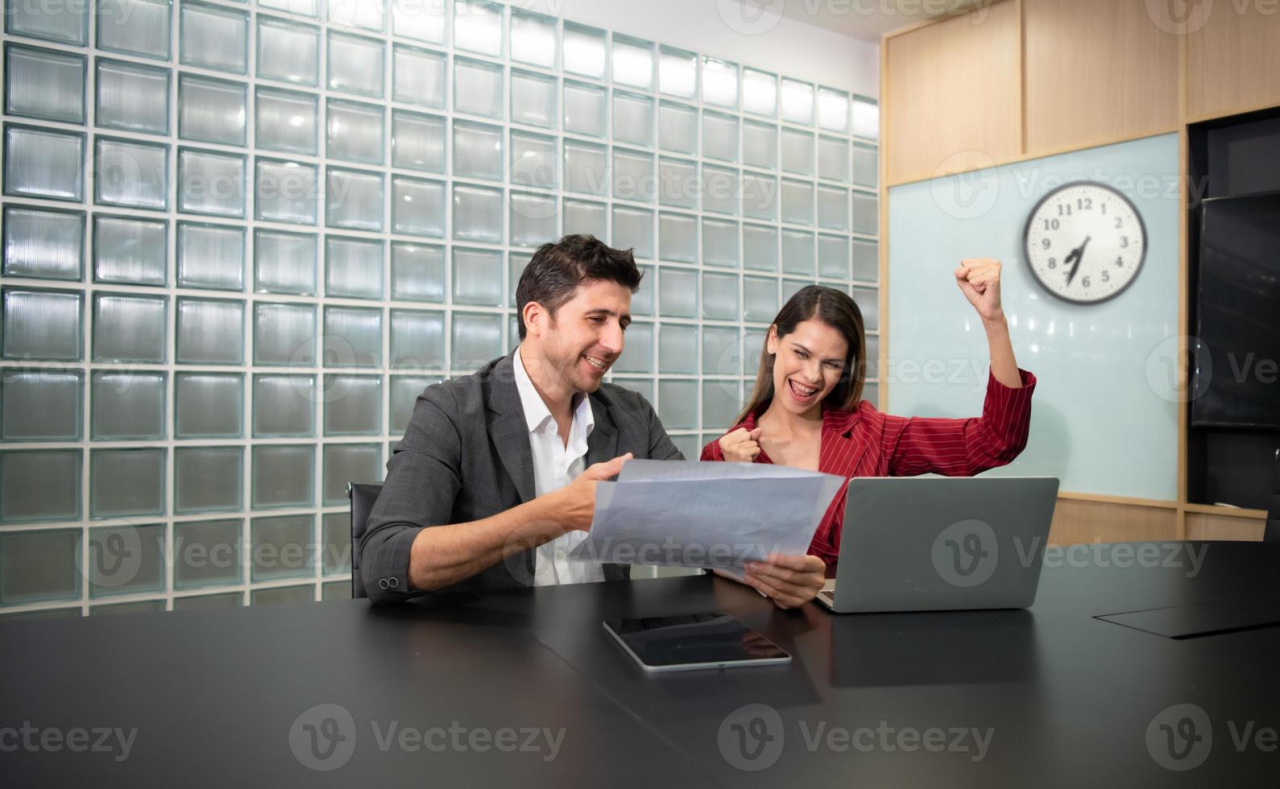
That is 7 h 34 min
